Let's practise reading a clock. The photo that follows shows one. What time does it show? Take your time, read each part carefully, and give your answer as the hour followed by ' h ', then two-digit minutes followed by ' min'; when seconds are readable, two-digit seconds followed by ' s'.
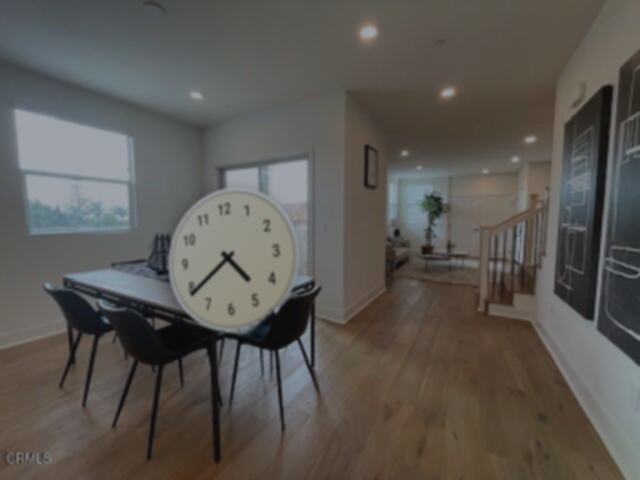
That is 4 h 39 min
